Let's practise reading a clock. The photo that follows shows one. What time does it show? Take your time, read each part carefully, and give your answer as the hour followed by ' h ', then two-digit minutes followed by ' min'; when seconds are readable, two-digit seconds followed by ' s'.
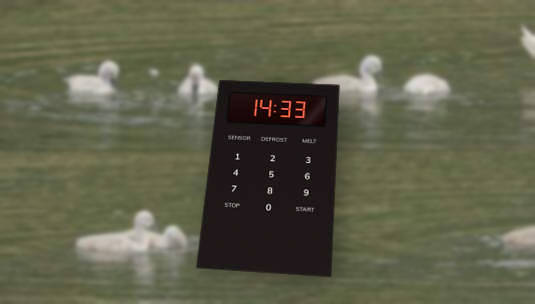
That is 14 h 33 min
